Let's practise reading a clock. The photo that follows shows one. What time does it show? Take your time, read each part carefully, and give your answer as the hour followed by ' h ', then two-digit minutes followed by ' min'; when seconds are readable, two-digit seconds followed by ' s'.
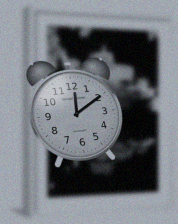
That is 12 h 10 min
